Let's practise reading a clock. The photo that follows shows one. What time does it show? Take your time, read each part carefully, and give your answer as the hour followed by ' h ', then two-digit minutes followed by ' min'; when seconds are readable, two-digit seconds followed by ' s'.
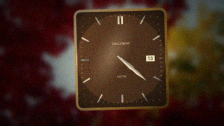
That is 4 h 22 min
